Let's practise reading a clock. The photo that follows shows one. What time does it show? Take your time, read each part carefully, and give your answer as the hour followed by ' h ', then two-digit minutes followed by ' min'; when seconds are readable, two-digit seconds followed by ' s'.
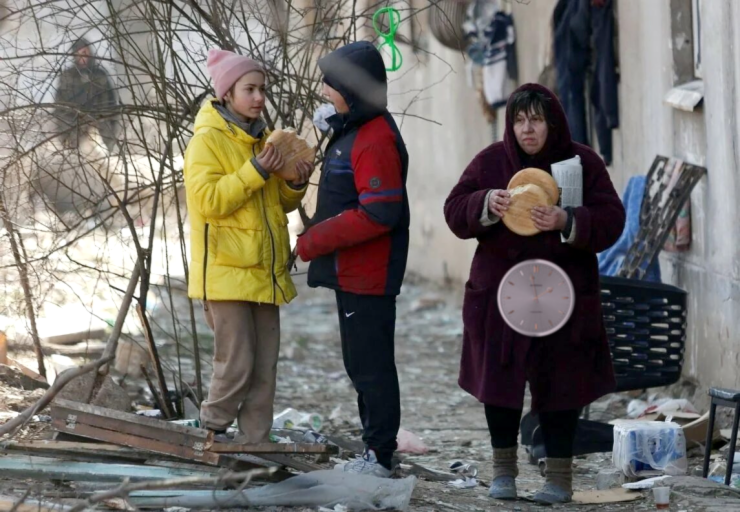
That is 1 h 58 min
